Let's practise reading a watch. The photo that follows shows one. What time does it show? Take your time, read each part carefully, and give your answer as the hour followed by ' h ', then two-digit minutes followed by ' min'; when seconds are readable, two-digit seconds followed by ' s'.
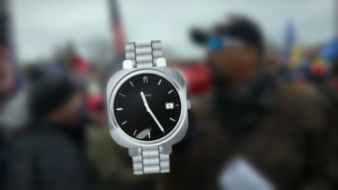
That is 11 h 25 min
